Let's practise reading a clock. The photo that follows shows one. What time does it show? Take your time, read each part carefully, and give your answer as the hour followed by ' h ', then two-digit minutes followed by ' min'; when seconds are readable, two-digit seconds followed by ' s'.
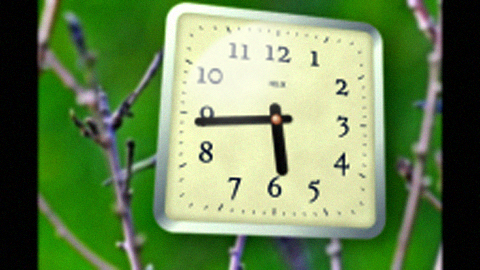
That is 5 h 44 min
